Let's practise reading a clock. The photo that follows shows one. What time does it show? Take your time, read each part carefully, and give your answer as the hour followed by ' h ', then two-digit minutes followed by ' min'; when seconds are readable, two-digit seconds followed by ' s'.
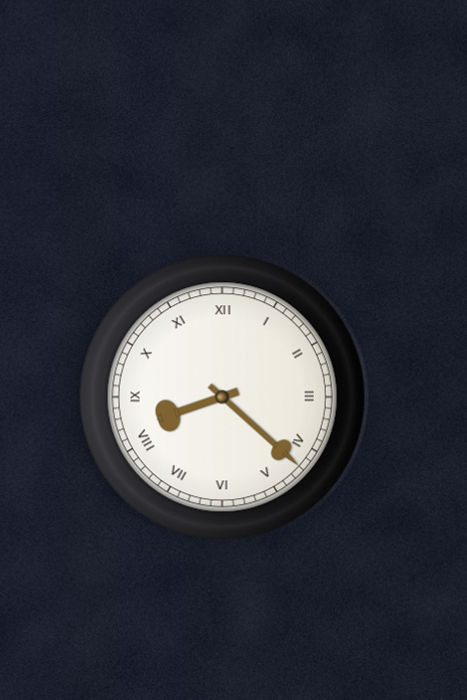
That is 8 h 22 min
